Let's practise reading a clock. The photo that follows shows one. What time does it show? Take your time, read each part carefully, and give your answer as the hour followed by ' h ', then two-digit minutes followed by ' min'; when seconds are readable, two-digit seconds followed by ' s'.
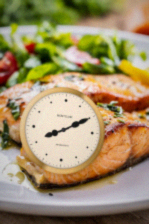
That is 8 h 10 min
